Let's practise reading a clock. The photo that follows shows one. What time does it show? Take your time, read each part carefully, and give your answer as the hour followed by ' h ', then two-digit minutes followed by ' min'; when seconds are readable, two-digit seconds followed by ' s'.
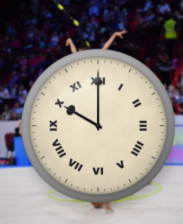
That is 10 h 00 min
